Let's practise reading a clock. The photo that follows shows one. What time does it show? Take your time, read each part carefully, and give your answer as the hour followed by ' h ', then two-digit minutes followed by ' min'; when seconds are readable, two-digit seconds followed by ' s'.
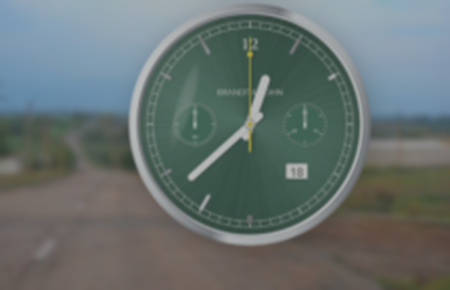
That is 12 h 38 min
